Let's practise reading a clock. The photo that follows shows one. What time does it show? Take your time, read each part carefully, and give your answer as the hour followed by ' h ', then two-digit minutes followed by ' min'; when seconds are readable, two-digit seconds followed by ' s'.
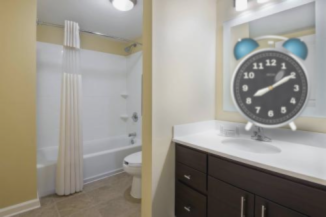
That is 8 h 10 min
